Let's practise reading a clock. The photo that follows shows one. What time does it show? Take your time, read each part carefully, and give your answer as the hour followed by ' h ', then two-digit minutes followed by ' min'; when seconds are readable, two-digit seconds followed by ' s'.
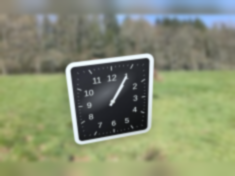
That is 1 h 05 min
